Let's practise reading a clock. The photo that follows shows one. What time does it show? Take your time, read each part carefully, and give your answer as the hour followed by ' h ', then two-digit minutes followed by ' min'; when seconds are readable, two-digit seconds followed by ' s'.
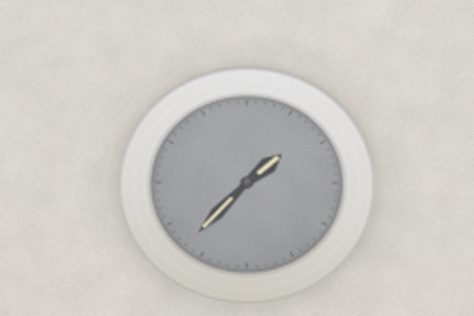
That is 1 h 37 min
